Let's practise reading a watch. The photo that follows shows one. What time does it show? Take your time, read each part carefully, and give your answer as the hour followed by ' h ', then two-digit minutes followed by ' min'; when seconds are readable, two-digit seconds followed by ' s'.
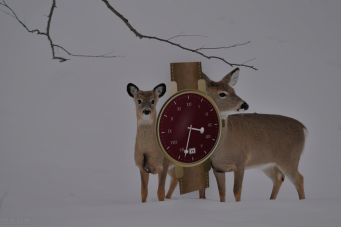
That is 3 h 33 min
